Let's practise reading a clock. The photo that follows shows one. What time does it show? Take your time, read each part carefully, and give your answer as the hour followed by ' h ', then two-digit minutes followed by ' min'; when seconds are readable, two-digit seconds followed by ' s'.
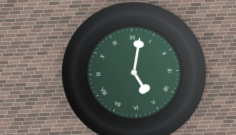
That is 5 h 02 min
